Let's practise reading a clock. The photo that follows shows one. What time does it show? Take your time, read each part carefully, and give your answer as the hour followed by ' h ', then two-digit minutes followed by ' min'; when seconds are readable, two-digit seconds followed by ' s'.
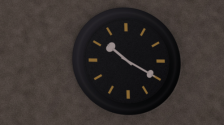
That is 10 h 20 min
